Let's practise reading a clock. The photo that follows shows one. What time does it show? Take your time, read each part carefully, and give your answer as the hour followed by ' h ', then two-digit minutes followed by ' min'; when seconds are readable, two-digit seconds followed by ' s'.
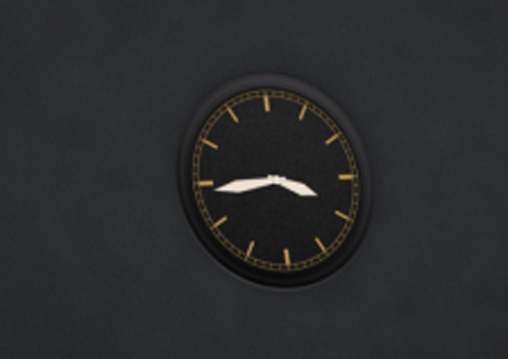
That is 3 h 44 min
